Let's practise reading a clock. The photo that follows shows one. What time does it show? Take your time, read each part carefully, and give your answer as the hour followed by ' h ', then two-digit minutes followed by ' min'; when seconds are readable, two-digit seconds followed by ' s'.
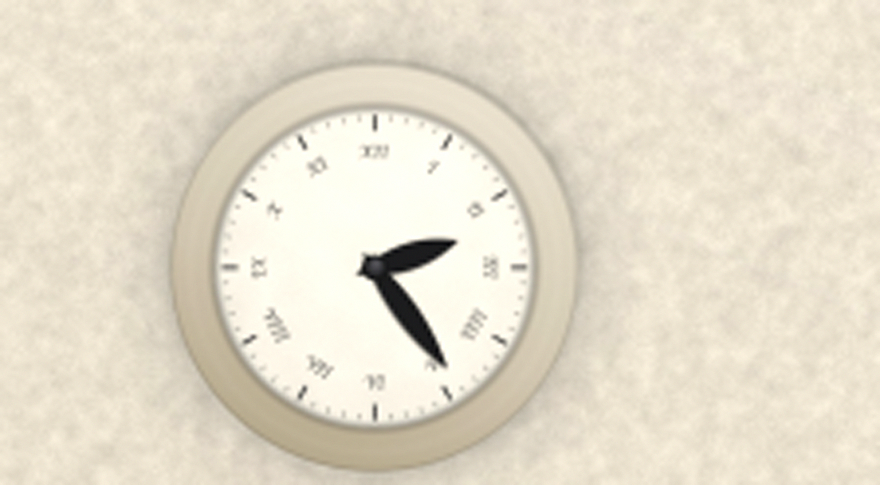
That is 2 h 24 min
